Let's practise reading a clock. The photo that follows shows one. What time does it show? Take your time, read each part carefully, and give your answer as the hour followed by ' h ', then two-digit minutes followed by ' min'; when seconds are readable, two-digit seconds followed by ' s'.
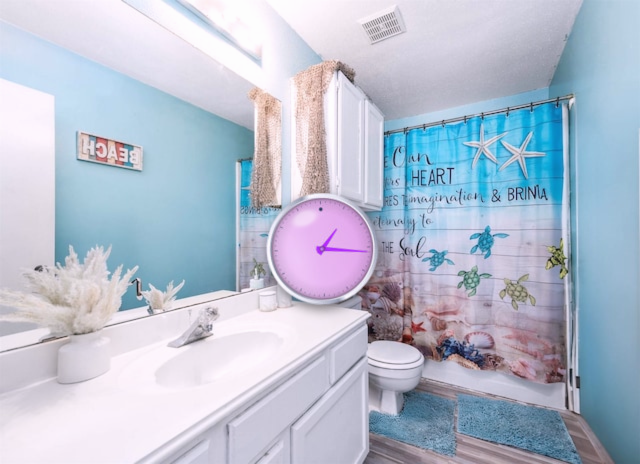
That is 1 h 16 min
